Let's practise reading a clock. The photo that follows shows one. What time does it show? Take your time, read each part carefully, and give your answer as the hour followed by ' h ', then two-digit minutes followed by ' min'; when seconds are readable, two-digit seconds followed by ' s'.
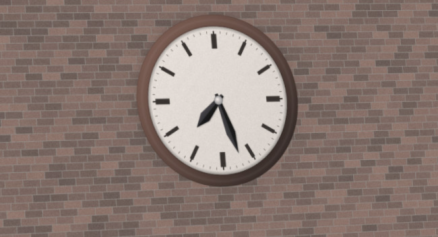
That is 7 h 27 min
